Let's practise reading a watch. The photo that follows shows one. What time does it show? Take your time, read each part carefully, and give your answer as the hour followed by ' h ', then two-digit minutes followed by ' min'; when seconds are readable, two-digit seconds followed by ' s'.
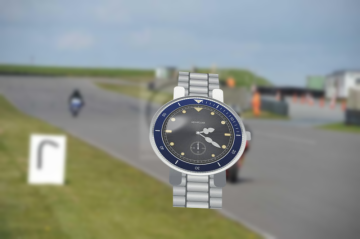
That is 2 h 21 min
